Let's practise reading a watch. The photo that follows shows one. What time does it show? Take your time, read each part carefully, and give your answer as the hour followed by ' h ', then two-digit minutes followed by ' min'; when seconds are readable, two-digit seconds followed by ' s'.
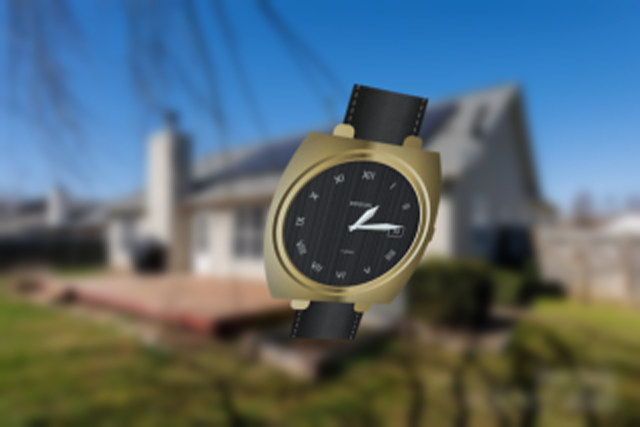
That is 1 h 14 min
